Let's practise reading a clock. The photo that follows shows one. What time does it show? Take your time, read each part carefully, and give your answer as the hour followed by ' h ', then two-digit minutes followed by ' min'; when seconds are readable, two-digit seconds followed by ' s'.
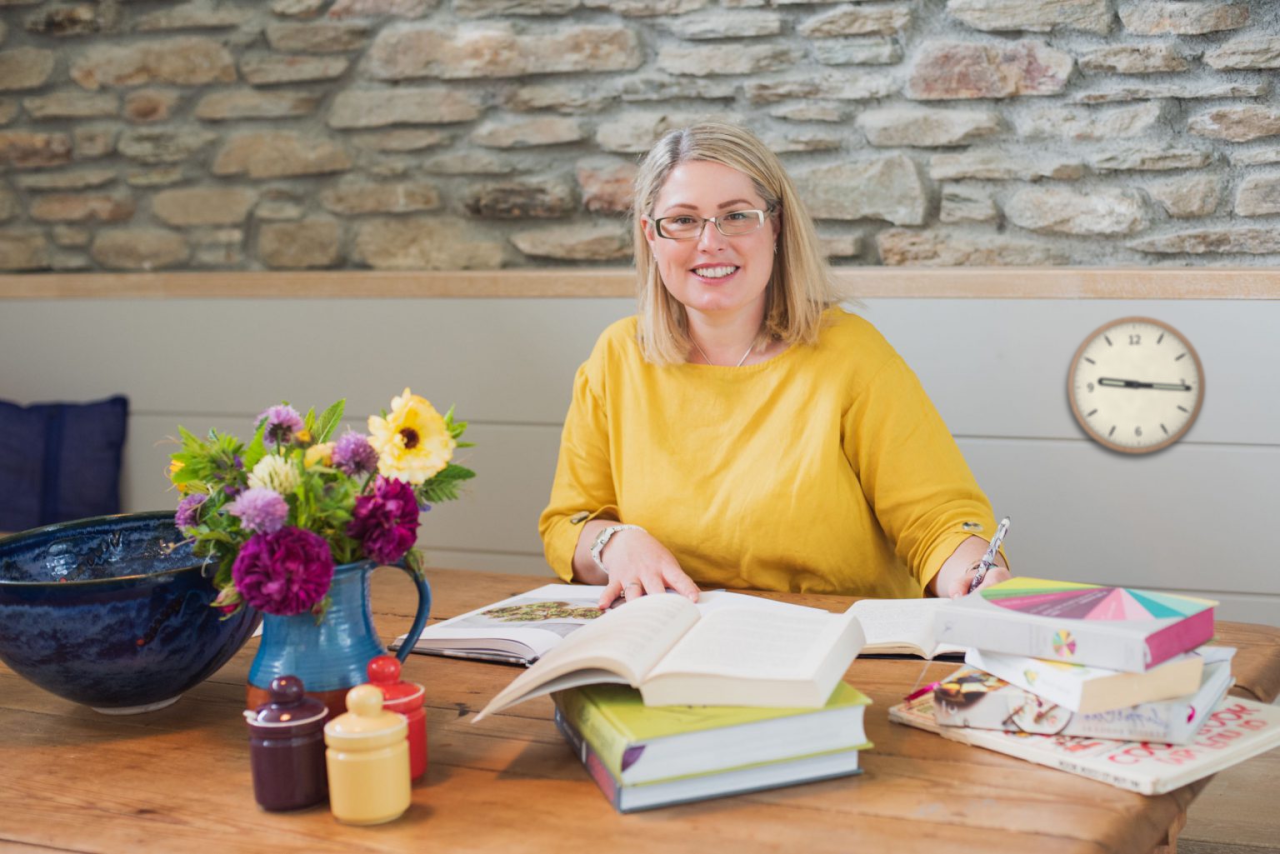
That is 9 h 16 min
